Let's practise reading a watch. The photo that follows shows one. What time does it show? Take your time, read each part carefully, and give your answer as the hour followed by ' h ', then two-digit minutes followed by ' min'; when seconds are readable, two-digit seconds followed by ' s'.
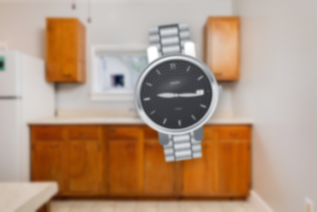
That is 9 h 16 min
